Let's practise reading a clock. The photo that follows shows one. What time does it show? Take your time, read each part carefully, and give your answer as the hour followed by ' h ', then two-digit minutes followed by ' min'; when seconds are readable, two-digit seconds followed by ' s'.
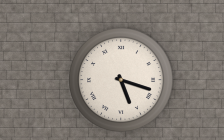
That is 5 h 18 min
